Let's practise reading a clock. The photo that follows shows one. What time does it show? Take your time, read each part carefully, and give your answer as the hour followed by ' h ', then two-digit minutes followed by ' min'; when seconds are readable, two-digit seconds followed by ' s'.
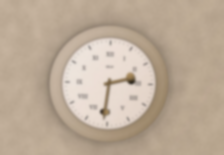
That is 2 h 31 min
